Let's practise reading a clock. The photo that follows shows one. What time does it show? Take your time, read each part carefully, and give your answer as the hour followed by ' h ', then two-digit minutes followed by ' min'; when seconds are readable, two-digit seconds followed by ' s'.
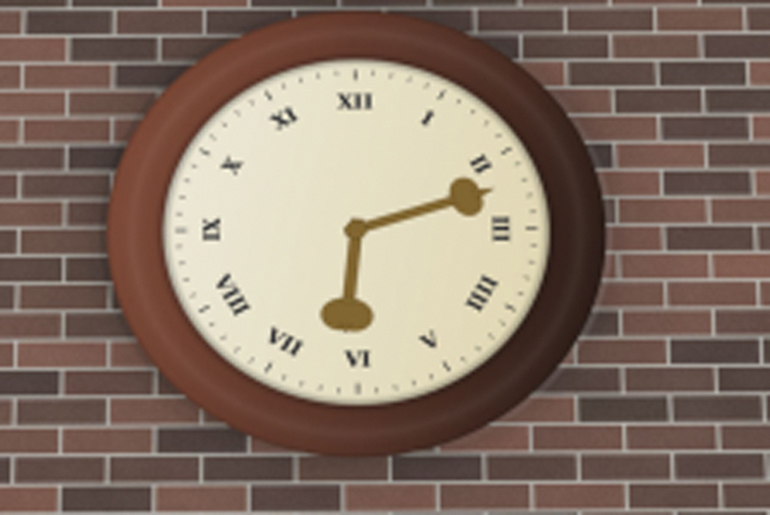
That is 6 h 12 min
